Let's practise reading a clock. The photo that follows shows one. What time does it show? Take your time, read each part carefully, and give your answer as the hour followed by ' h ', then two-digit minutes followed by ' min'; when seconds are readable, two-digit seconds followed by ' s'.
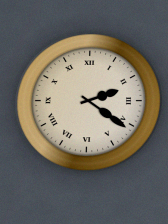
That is 2 h 21 min
